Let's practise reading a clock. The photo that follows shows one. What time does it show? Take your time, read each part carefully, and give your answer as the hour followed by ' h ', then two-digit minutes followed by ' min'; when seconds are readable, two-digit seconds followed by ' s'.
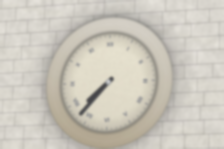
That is 7 h 37 min
